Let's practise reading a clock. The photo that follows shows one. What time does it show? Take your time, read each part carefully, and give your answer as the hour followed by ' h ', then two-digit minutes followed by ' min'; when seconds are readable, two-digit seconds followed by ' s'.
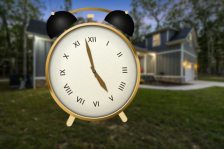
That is 4 h 58 min
